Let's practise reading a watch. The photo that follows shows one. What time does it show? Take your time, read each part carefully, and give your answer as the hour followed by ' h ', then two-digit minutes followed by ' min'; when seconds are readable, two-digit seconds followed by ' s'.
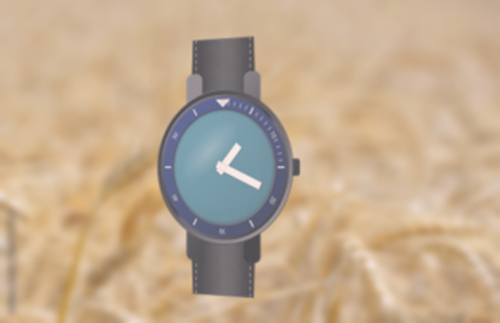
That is 1 h 19 min
